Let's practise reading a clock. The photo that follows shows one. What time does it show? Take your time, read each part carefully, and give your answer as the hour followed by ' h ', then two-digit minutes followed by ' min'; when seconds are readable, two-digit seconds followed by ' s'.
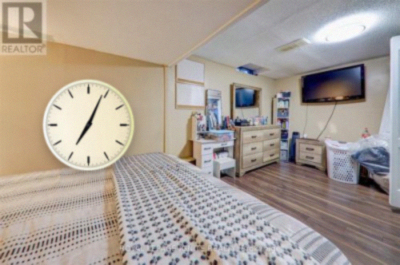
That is 7 h 04 min
